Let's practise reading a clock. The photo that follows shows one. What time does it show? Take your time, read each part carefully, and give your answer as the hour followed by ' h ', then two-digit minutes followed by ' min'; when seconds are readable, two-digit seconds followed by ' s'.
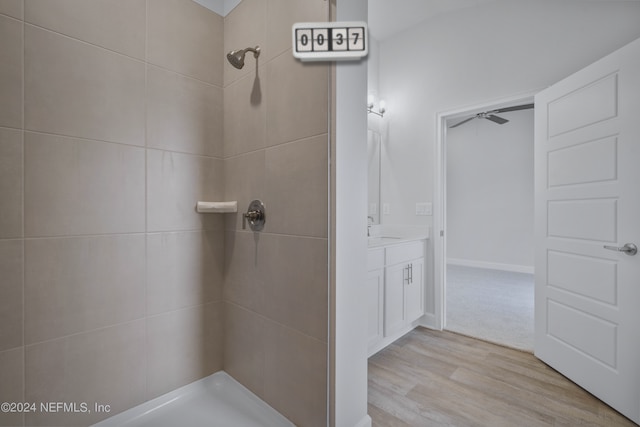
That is 0 h 37 min
